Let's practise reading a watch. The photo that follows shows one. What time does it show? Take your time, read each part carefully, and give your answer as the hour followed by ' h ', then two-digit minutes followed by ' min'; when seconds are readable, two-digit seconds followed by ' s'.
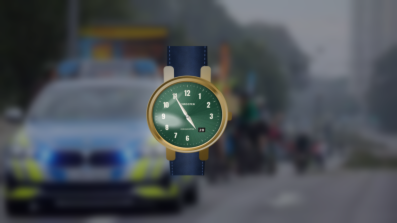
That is 4 h 55 min
